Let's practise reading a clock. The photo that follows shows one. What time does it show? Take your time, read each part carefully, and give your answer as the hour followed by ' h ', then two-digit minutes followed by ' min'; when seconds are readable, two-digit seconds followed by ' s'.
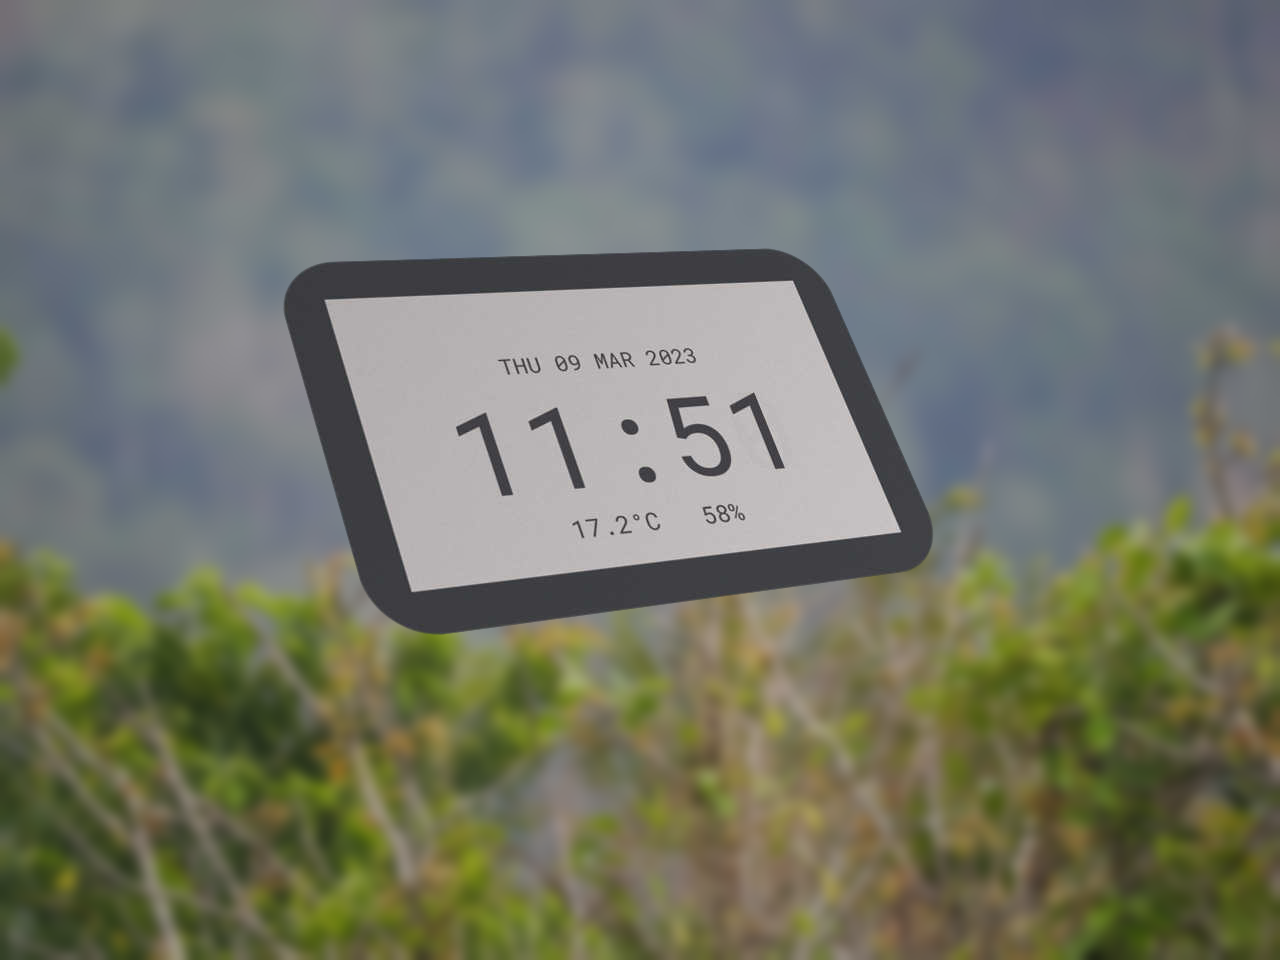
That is 11 h 51 min
